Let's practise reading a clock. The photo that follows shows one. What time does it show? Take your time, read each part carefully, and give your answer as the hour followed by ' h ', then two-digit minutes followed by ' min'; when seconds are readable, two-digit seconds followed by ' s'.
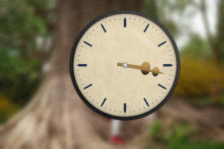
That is 3 h 17 min
